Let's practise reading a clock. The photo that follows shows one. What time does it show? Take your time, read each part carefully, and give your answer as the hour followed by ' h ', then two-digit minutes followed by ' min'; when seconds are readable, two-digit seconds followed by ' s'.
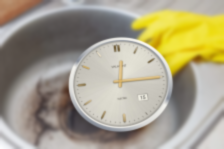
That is 12 h 15 min
